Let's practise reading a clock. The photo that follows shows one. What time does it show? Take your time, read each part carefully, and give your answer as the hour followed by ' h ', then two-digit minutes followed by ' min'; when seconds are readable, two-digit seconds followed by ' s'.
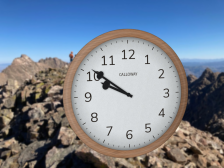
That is 9 h 51 min
